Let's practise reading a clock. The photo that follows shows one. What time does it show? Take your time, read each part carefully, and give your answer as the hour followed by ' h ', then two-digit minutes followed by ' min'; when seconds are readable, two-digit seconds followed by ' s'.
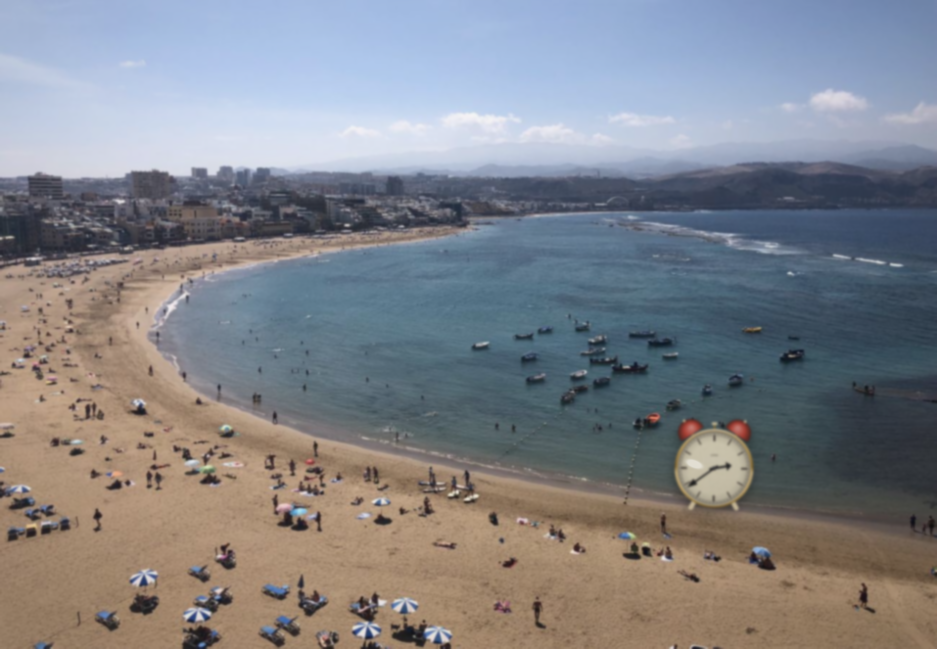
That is 2 h 39 min
